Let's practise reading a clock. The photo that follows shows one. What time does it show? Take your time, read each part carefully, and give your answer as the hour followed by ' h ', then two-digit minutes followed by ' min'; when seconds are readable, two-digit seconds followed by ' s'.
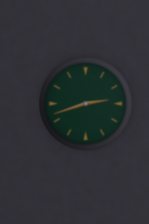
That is 2 h 42 min
